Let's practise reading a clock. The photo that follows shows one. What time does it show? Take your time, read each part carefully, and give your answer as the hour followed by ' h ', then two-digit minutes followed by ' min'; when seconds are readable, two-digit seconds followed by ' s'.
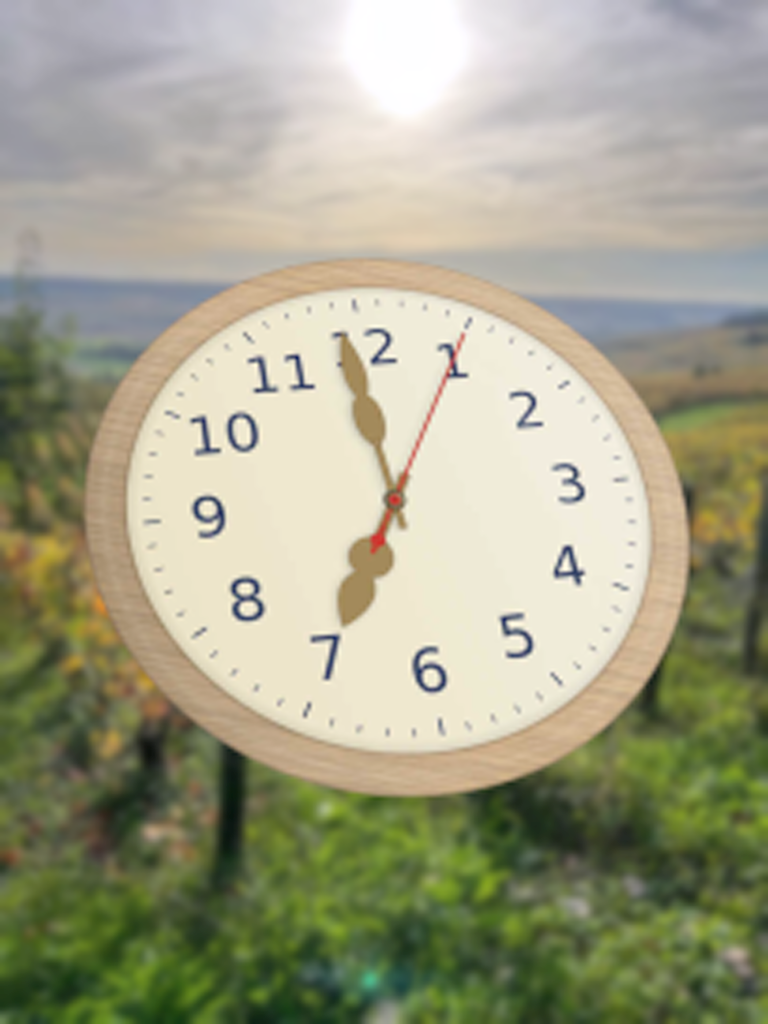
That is 6 h 59 min 05 s
